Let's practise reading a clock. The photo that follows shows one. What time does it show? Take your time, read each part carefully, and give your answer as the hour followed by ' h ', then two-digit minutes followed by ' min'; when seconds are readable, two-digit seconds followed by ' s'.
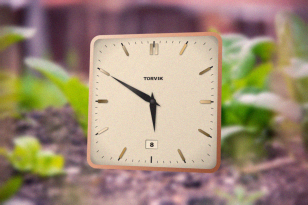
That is 5 h 50 min
